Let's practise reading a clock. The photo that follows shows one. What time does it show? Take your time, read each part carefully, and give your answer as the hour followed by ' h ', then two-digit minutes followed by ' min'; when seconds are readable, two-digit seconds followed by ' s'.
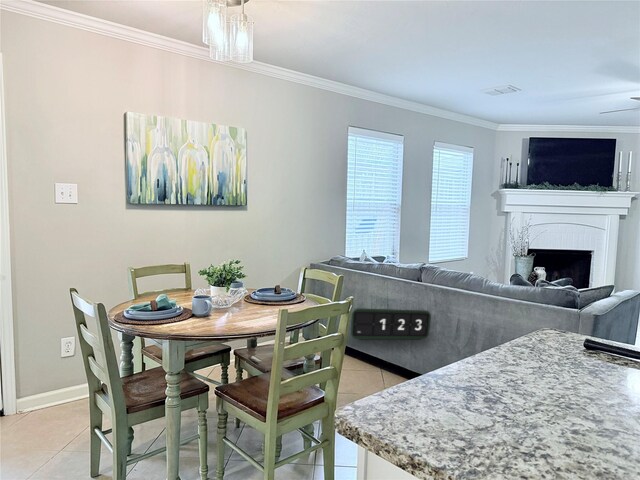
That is 1 h 23 min
